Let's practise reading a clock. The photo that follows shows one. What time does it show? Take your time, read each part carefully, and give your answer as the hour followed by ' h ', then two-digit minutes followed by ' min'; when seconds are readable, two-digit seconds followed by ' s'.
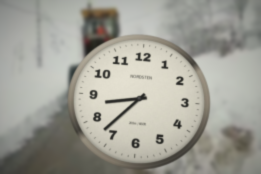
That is 8 h 37 min
